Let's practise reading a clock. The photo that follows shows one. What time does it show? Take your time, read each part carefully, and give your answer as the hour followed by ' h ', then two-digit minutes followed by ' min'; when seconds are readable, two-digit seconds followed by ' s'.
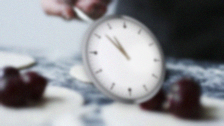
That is 10 h 52 min
